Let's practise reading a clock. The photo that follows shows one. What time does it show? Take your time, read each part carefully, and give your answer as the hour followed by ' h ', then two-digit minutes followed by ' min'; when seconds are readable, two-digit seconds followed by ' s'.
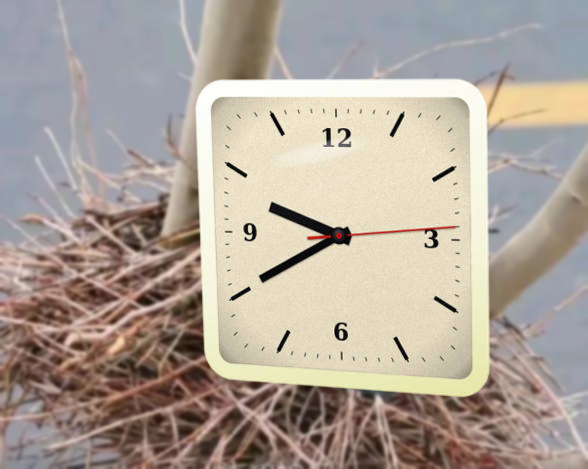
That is 9 h 40 min 14 s
